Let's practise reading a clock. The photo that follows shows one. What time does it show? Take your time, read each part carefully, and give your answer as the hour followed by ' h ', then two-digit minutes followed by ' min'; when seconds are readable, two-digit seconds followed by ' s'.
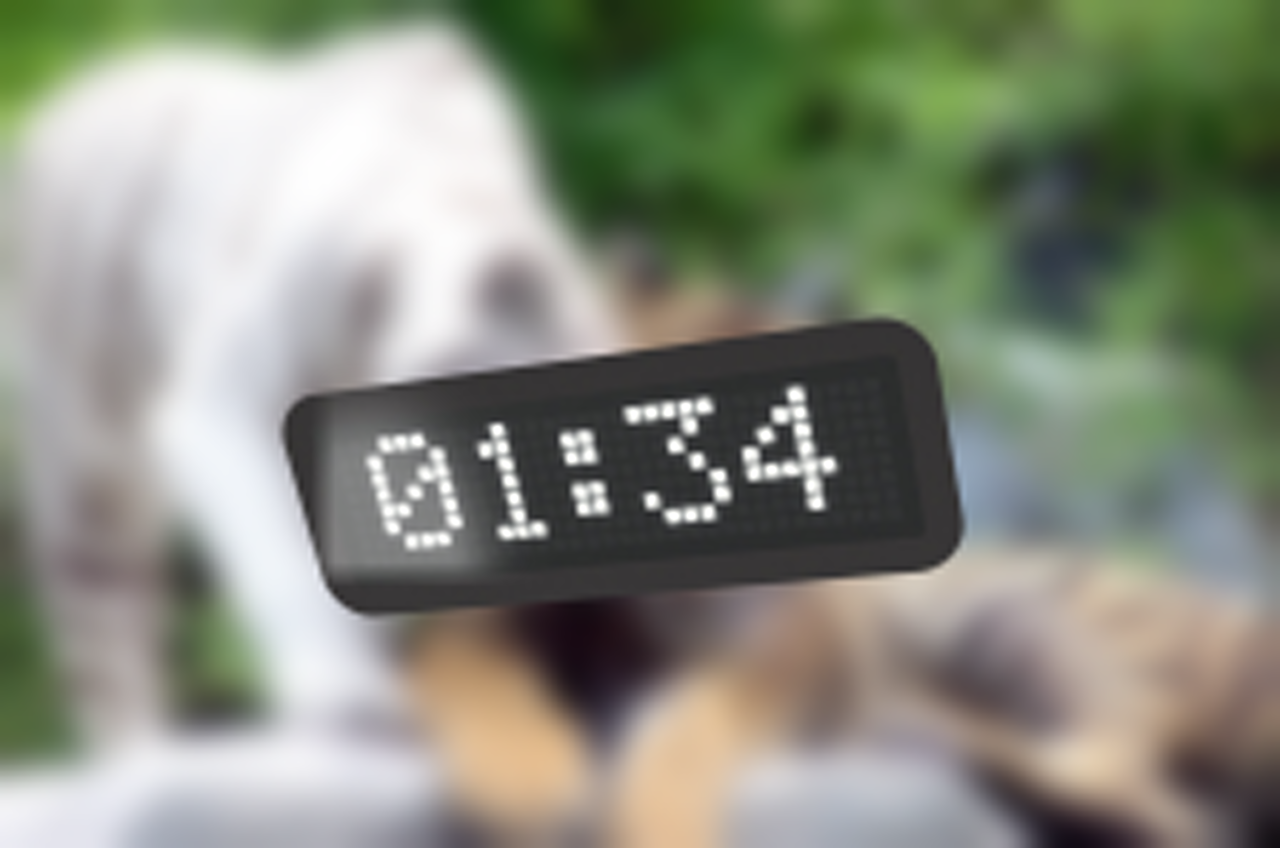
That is 1 h 34 min
